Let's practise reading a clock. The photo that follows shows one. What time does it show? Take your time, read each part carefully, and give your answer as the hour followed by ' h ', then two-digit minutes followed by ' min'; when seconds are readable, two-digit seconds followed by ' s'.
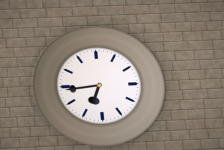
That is 6 h 44 min
